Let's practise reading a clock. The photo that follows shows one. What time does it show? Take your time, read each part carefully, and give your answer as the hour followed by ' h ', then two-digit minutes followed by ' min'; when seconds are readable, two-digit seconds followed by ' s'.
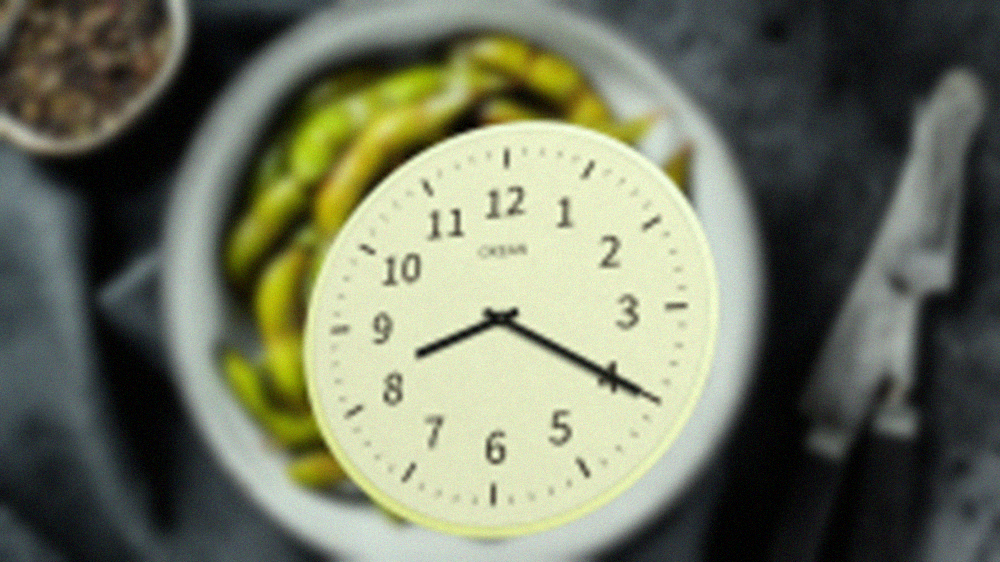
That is 8 h 20 min
